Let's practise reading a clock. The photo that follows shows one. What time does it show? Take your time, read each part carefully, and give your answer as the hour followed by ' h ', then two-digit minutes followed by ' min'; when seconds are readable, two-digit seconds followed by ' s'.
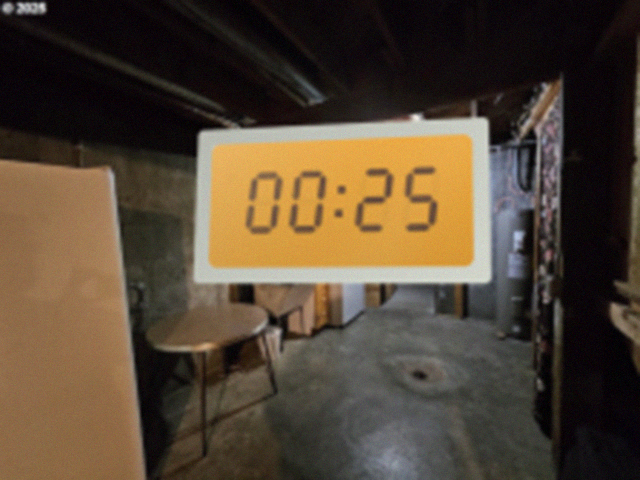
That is 0 h 25 min
